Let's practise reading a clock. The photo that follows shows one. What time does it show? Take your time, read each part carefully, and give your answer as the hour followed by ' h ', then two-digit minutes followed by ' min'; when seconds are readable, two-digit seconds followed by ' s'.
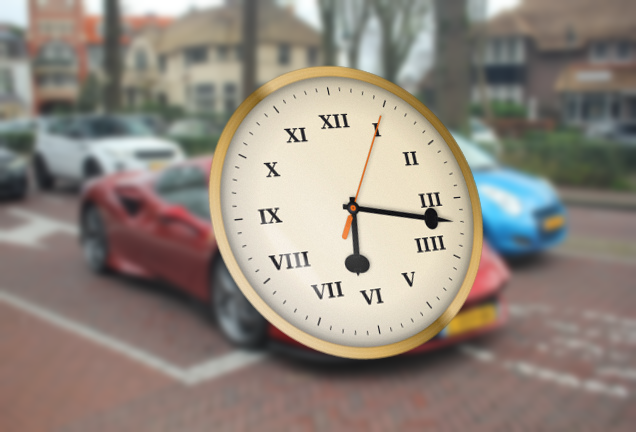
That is 6 h 17 min 05 s
